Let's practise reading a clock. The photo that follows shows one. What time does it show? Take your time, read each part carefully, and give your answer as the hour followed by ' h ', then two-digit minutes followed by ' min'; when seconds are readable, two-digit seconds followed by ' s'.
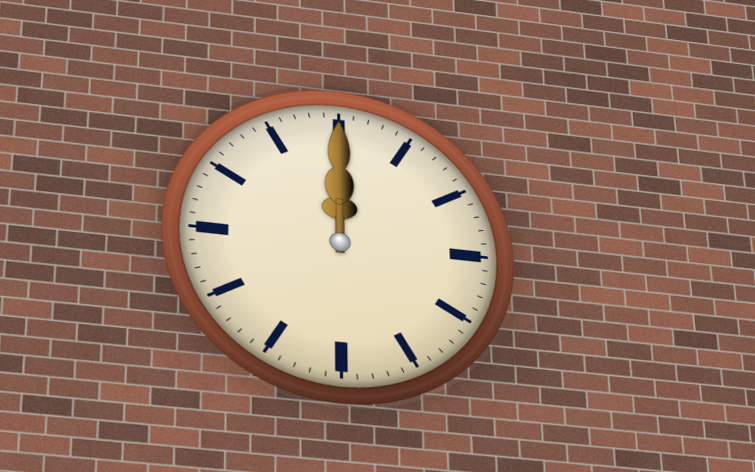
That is 12 h 00 min
